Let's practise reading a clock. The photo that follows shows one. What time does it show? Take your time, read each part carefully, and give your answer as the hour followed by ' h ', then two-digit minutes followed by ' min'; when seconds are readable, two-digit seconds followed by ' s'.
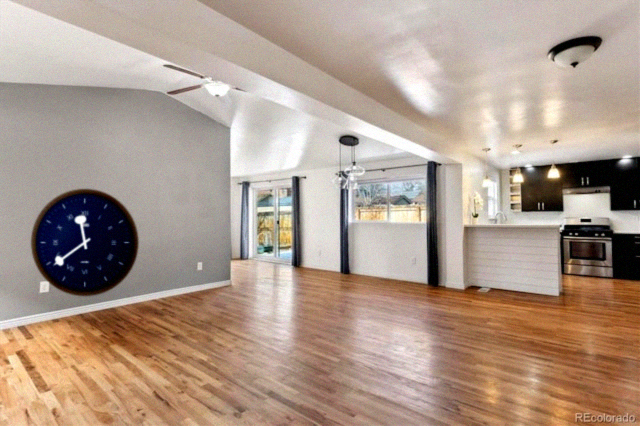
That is 11 h 39 min
